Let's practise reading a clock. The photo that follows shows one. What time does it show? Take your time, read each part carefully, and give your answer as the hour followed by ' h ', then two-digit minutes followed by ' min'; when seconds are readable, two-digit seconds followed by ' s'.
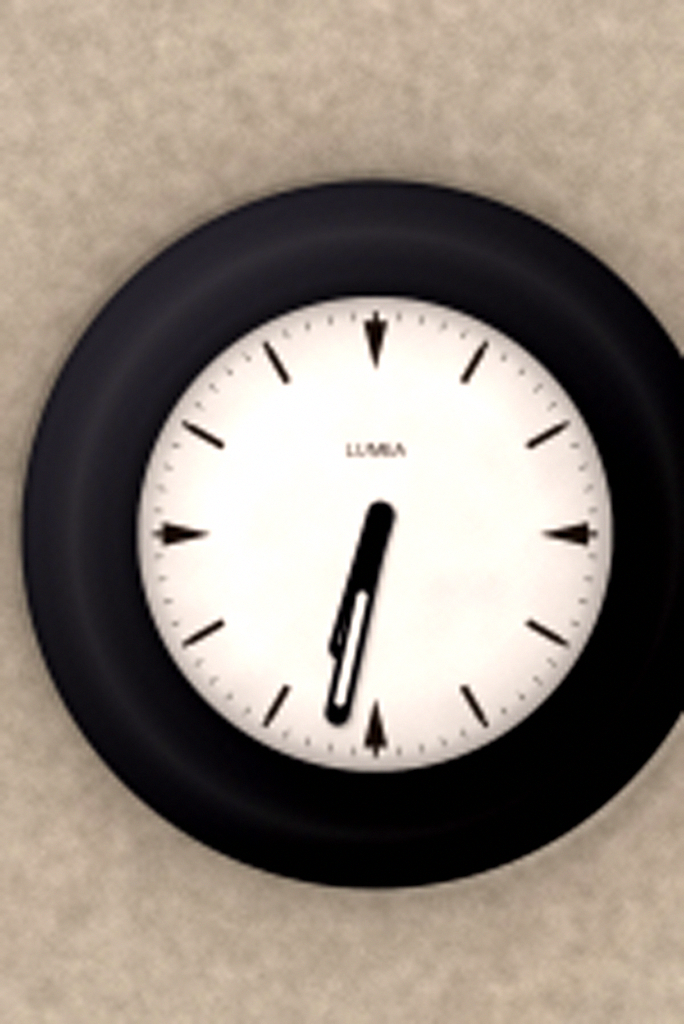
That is 6 h 32 min
